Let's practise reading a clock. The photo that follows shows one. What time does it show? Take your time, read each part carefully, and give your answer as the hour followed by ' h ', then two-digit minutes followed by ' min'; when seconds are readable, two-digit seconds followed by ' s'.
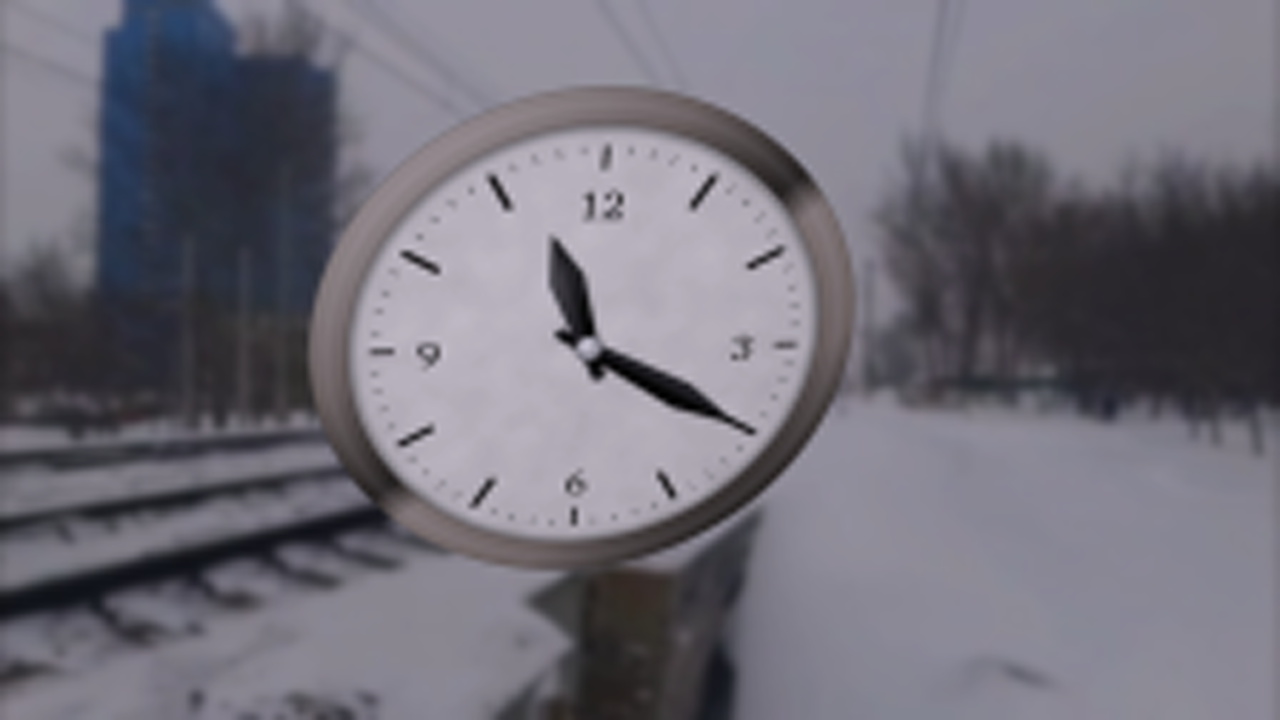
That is 11 h 20 min
